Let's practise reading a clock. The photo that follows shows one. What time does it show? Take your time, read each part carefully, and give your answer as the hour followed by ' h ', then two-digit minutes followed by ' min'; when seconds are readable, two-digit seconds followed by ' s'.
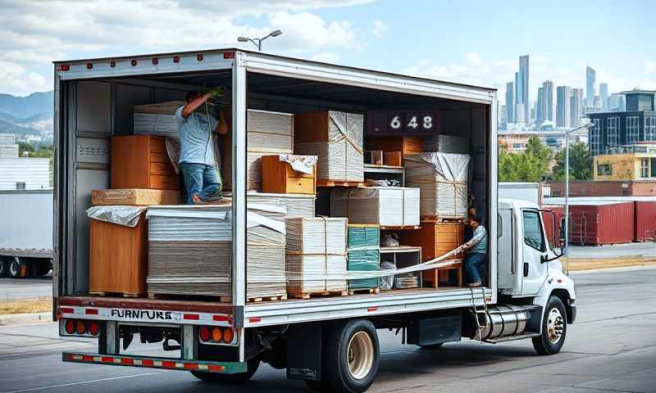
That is 6 h 48 min
